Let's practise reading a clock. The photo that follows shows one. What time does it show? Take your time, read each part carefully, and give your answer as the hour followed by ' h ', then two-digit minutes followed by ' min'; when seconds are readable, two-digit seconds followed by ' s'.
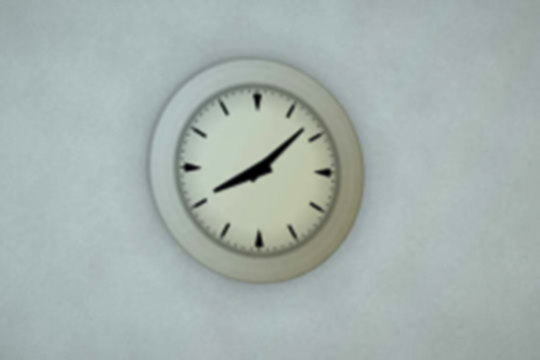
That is 8 h 08 min
